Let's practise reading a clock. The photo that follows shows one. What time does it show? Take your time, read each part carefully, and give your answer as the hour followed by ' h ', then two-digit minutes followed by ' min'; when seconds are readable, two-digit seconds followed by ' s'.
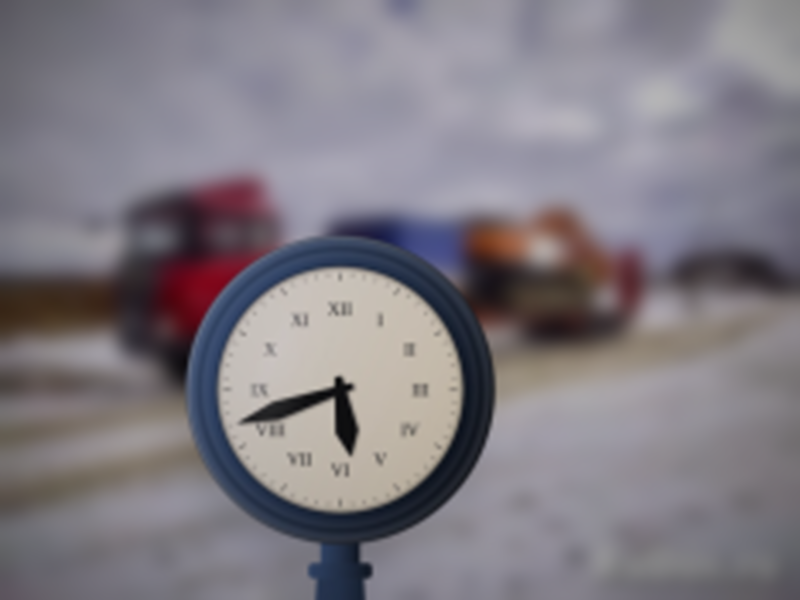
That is 5 h 42 min
